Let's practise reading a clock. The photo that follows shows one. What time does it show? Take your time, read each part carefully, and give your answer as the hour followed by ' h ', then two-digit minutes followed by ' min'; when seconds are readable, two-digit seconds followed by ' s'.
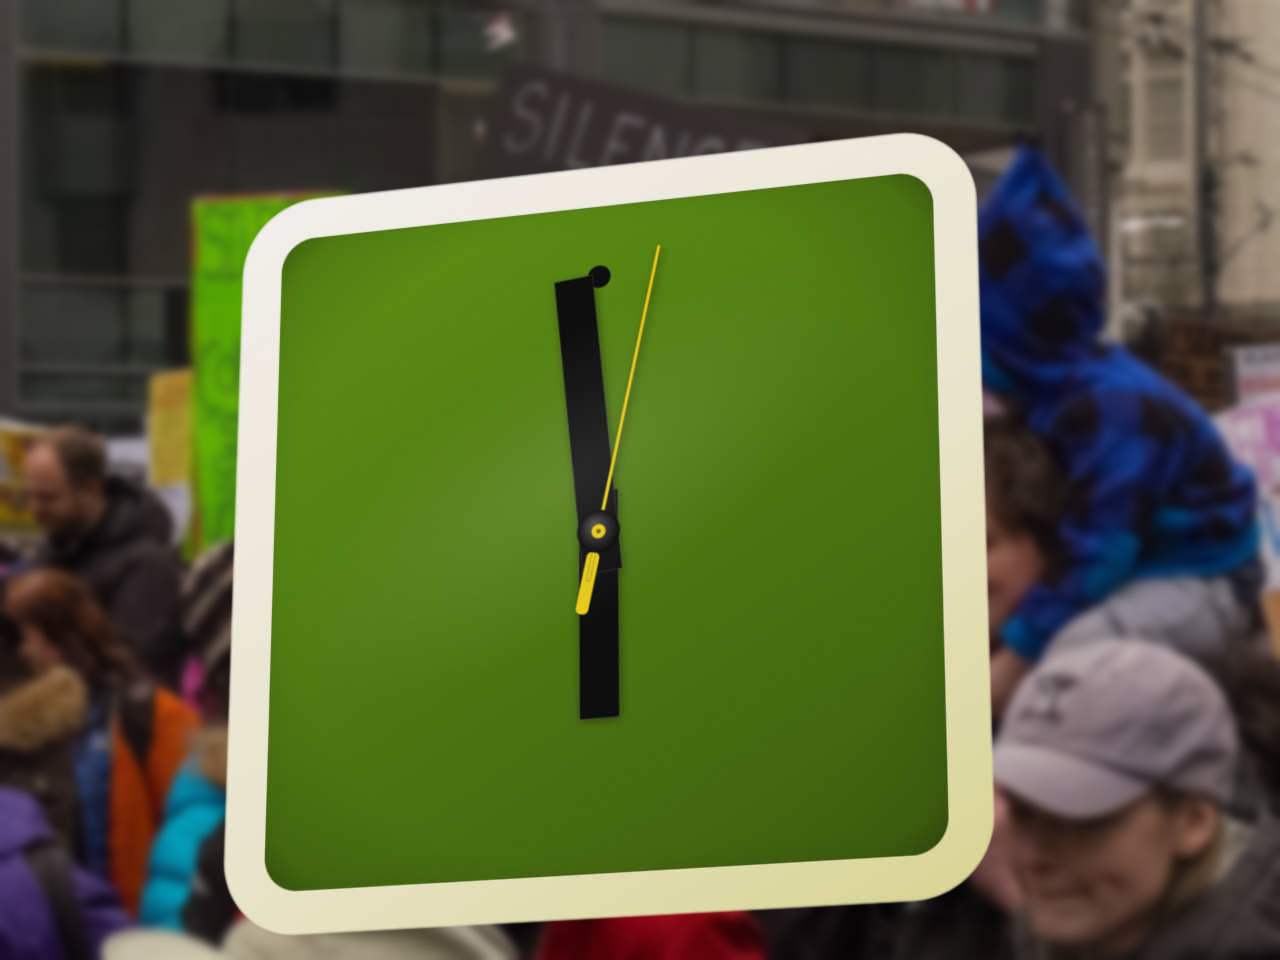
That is 5 h 59 min 02 s
